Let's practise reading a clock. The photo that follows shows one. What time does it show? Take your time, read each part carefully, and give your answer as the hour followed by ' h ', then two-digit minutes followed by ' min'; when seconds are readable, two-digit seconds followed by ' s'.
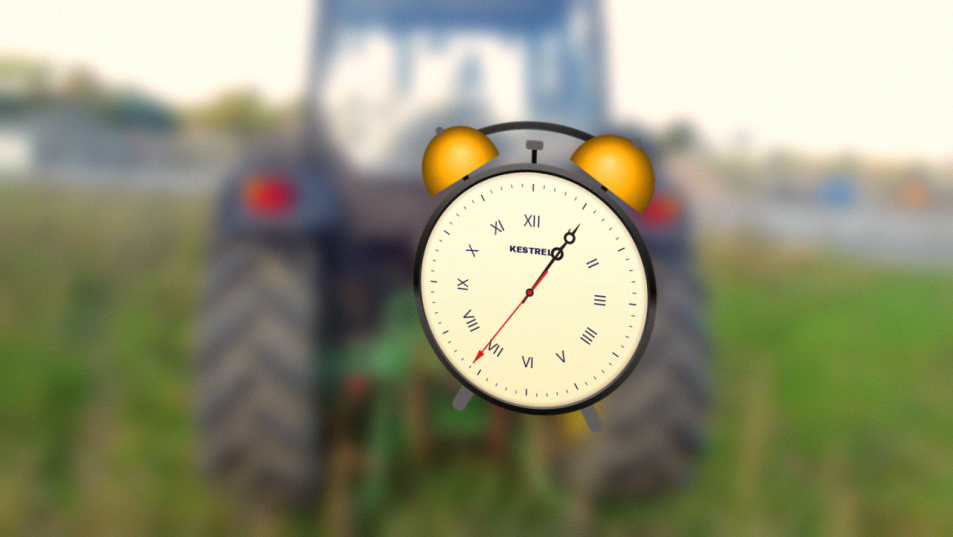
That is 1 h 05 min 36 s
